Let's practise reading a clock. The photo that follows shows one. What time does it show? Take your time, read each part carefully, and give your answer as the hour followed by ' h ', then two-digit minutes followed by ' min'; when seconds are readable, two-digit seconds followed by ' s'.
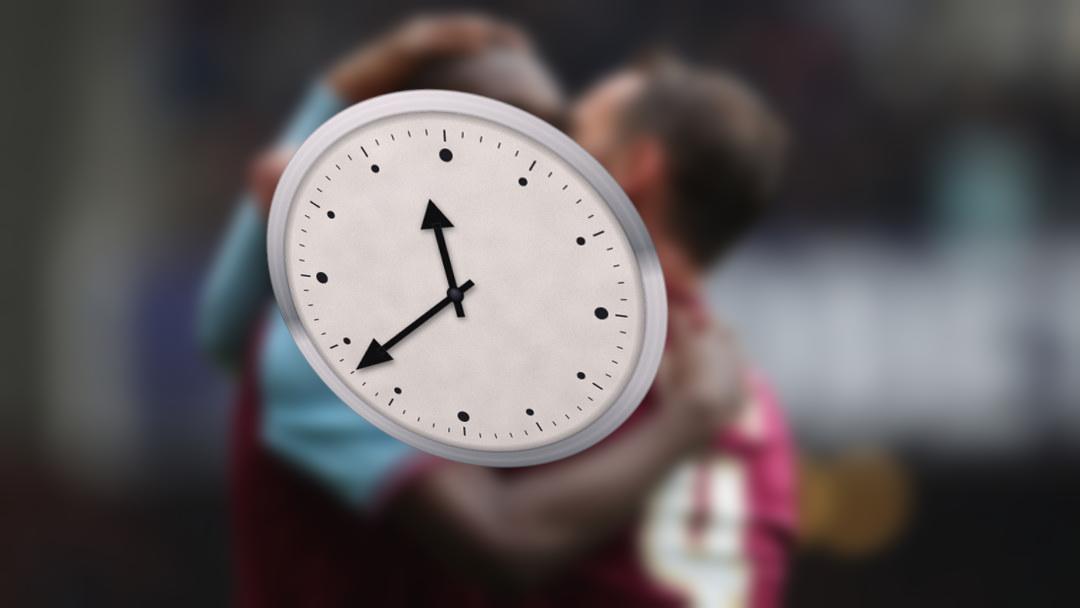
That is 11 h 38 min
